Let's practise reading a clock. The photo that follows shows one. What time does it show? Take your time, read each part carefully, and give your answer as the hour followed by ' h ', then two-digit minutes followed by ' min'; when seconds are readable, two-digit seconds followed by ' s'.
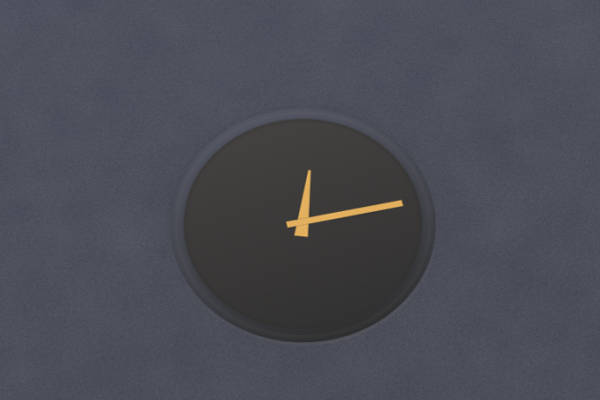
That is 12 h 13 min
